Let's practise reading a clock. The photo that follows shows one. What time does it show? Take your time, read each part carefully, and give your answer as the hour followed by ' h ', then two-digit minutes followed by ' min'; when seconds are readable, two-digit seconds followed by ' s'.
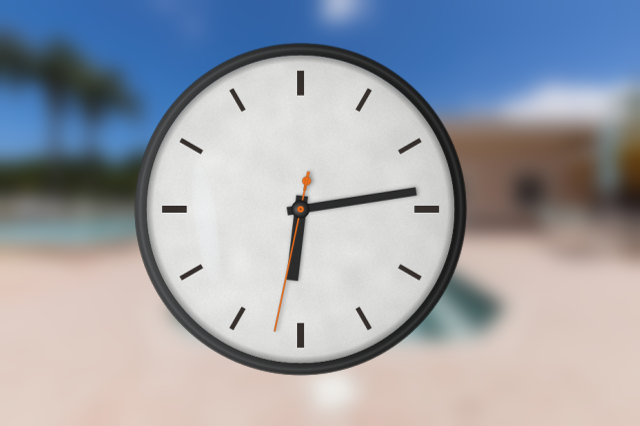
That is 6 h 13 min 32 s
